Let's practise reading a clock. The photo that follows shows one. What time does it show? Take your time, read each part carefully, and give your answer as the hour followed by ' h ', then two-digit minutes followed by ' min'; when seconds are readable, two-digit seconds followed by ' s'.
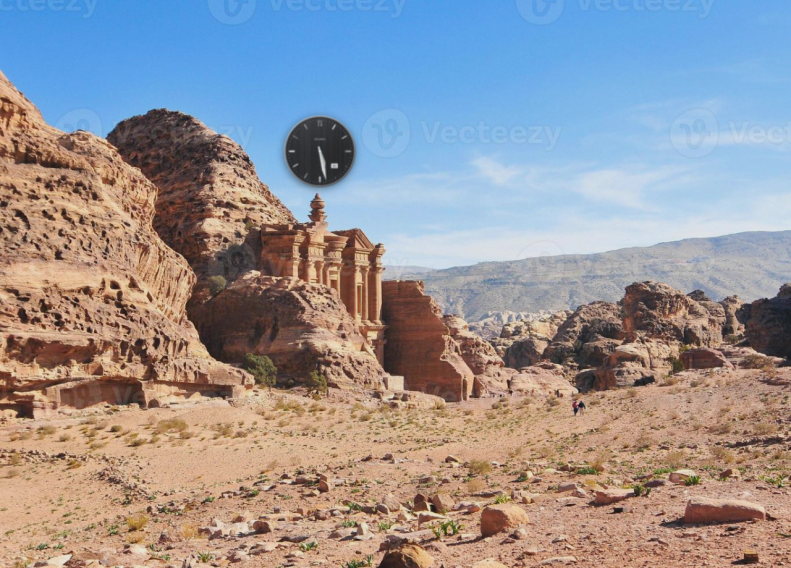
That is 5 h 28 min
